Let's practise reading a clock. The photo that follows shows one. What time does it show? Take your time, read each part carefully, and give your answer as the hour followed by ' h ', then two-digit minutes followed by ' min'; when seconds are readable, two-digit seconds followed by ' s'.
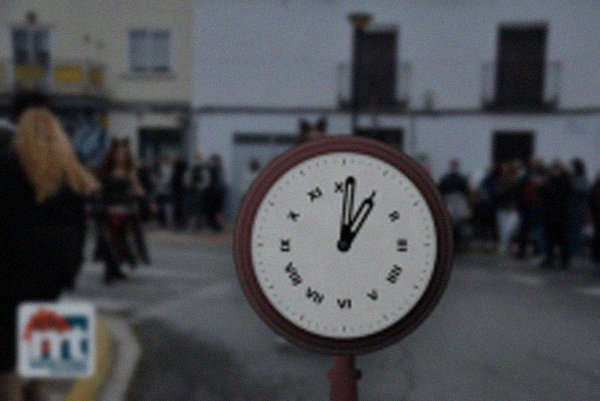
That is 1 h 01 min
